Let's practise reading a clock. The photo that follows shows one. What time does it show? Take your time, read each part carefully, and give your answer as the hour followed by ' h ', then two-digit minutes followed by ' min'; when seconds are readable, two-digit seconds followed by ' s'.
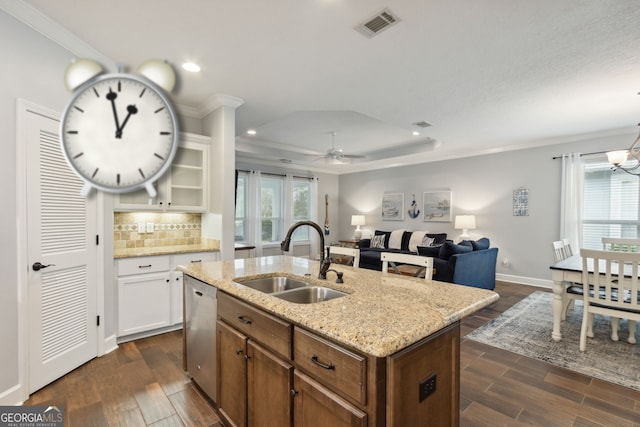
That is 12 h 58 min
